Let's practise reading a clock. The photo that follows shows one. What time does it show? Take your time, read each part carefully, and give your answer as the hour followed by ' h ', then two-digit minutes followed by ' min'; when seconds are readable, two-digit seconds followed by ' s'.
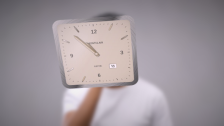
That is 10 h 53 min
